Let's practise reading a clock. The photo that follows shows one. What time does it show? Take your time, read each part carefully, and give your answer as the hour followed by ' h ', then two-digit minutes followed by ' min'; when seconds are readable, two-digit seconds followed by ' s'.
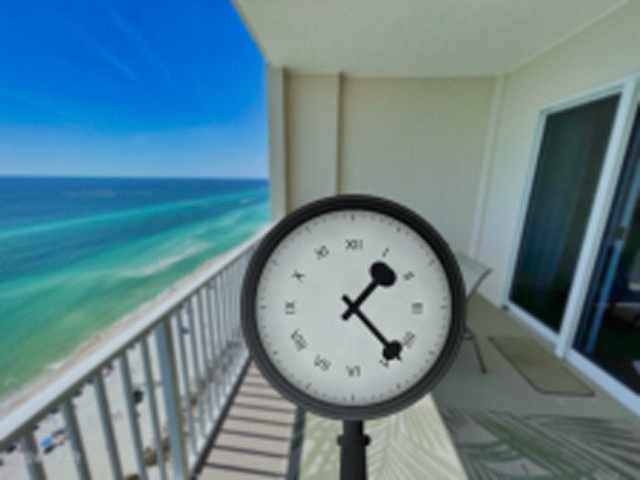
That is 1 h 23 min
